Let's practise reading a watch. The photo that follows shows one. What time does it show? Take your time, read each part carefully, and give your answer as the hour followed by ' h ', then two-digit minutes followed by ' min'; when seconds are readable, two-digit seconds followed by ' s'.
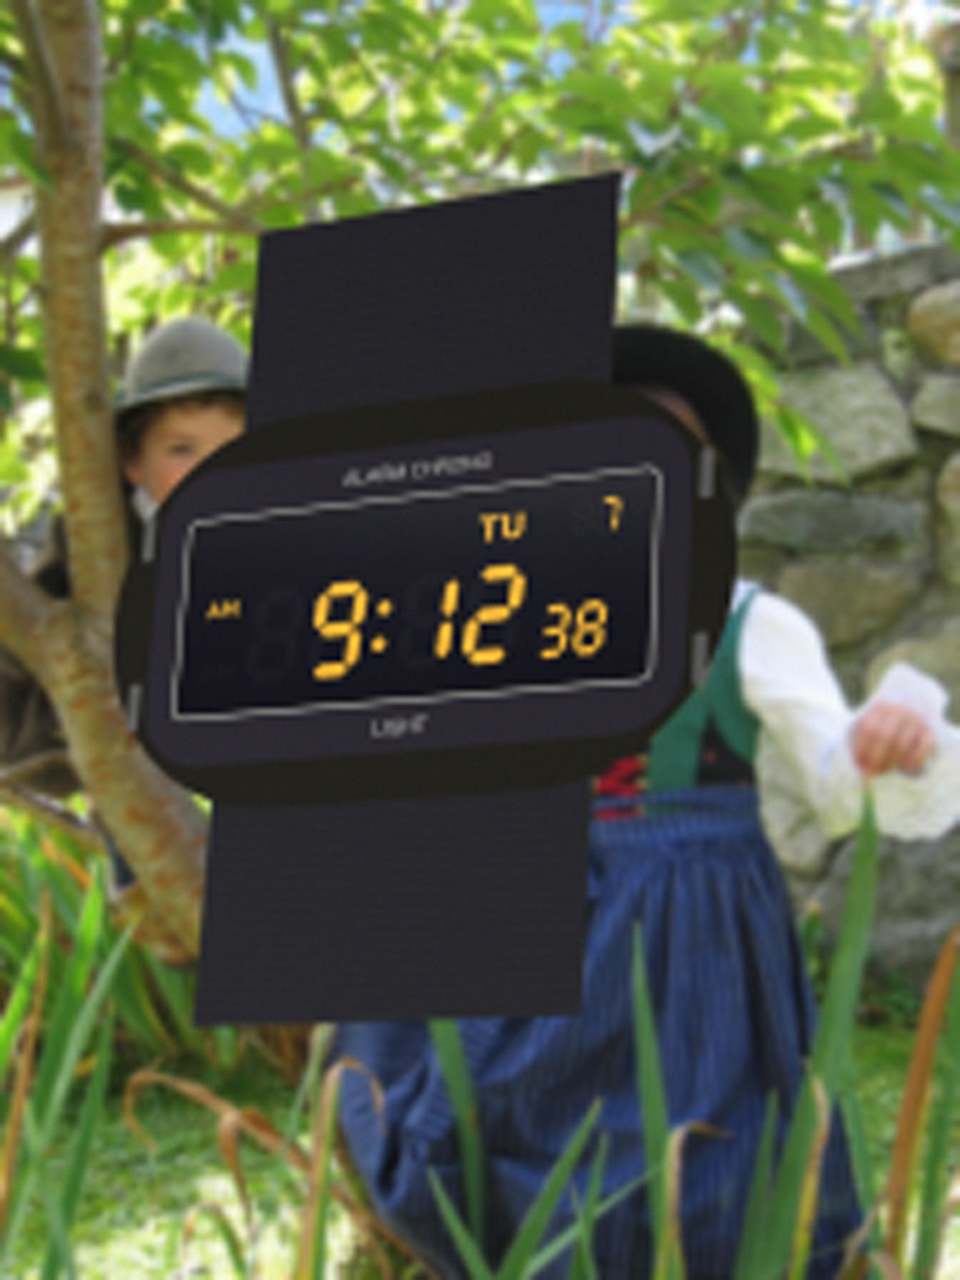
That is 9 h 12 min 38 s
